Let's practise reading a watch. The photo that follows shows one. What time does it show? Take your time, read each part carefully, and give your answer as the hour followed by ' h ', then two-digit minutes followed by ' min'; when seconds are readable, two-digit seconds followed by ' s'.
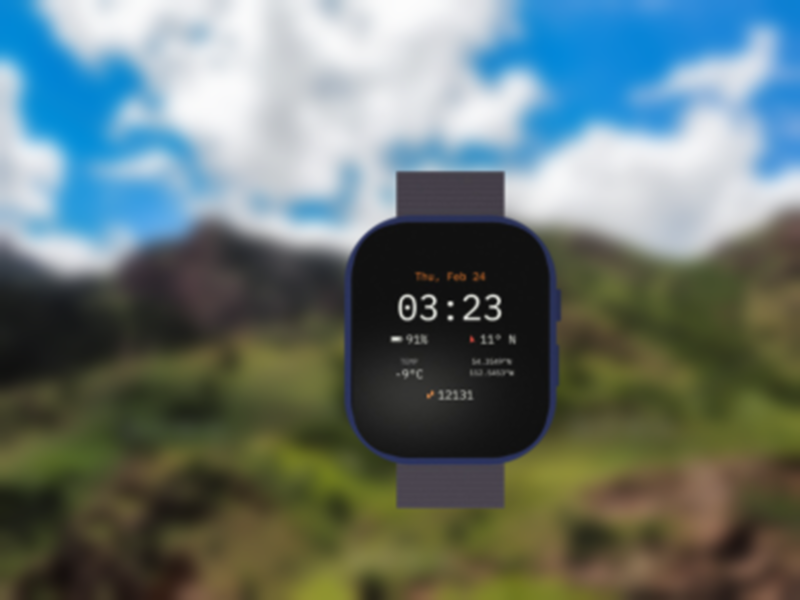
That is 3 h 23 min
